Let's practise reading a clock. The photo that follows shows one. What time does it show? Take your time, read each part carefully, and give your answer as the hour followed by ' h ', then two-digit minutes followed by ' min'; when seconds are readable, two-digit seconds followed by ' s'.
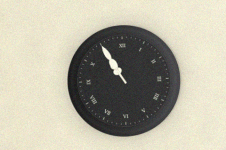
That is 10 h 55 min
